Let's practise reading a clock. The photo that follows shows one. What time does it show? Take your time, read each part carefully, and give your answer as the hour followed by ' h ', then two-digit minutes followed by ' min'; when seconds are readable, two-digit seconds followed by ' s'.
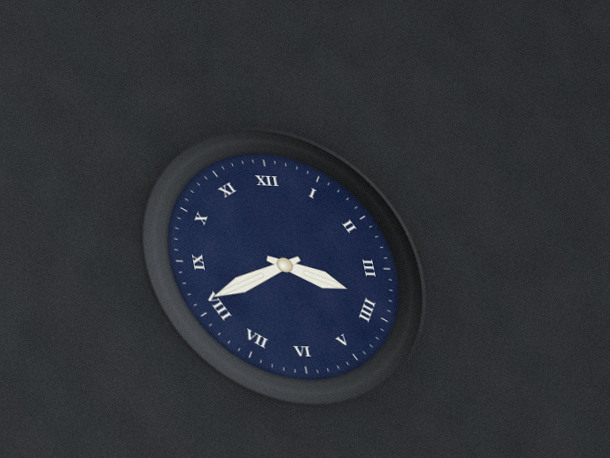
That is 3 h 41 min
